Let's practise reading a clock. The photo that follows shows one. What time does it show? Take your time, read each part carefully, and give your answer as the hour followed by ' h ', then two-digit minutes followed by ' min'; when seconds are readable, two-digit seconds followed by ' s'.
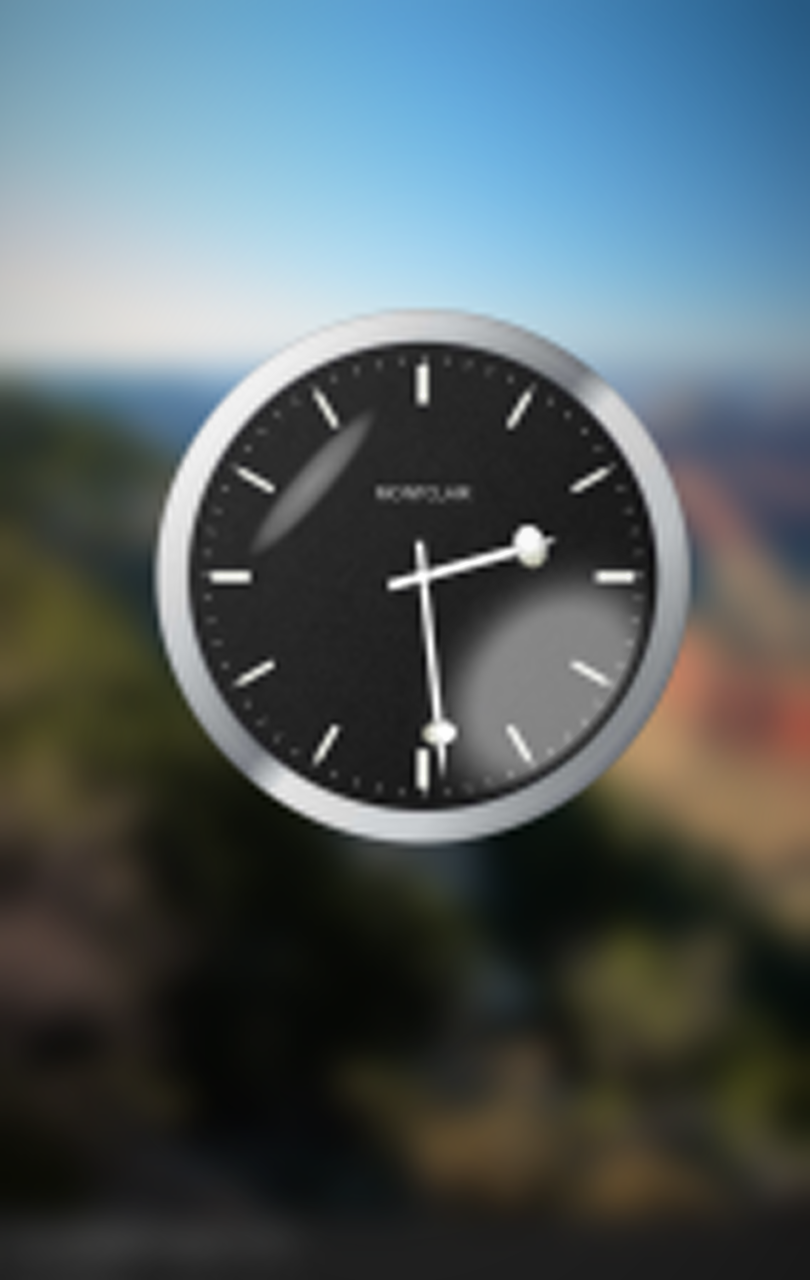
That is 2 h 29 min
